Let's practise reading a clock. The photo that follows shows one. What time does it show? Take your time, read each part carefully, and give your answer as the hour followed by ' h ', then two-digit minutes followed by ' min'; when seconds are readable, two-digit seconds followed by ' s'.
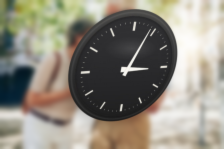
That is 3 h 04 min
